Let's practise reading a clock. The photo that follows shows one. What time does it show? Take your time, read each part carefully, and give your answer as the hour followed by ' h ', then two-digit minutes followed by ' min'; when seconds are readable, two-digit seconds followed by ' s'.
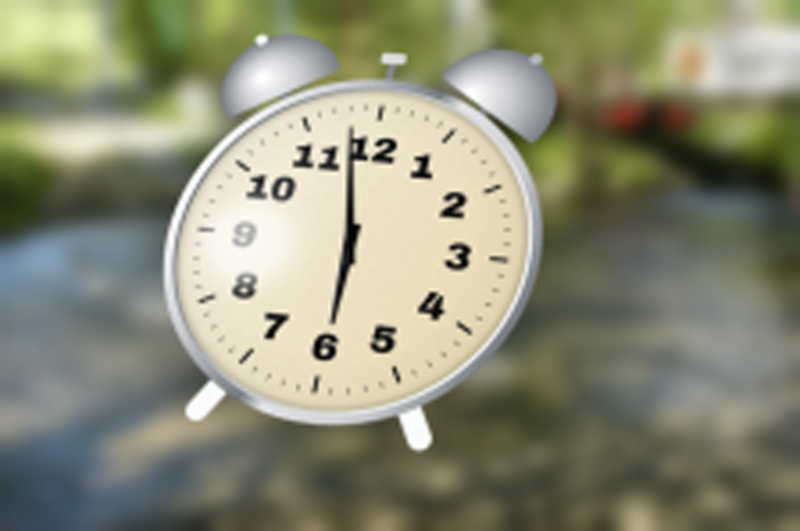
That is 5 h 58 min
